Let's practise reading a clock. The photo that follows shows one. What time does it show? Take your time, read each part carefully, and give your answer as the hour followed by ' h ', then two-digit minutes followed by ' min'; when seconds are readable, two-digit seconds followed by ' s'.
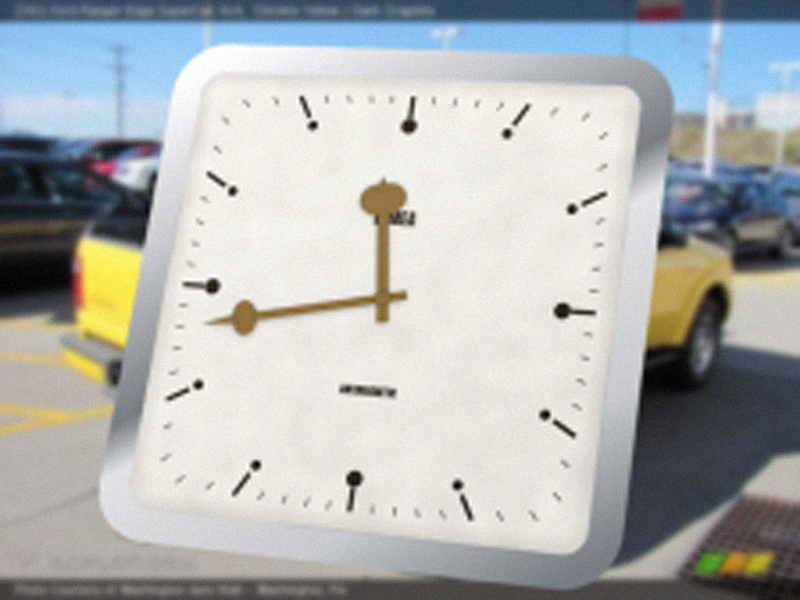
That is 11 h 43 min
